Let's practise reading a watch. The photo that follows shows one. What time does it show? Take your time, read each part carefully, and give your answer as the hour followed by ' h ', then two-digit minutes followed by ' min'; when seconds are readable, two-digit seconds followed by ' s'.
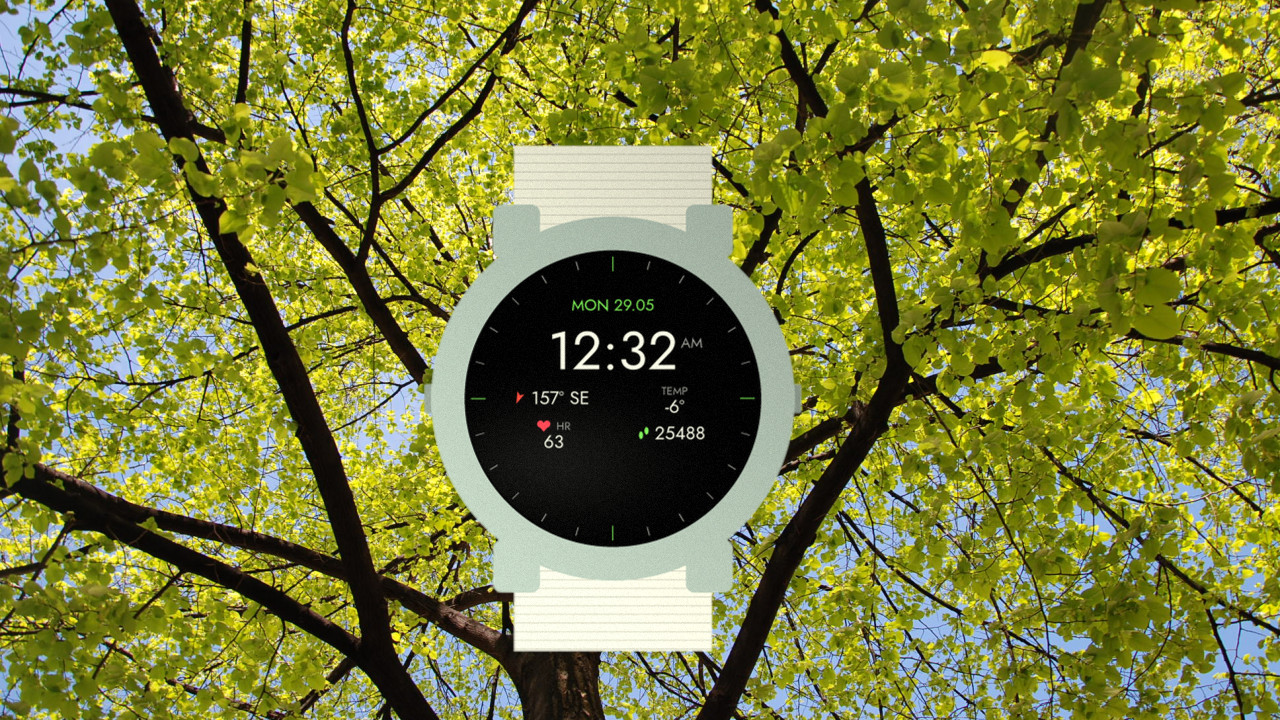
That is 12 h 32 min
